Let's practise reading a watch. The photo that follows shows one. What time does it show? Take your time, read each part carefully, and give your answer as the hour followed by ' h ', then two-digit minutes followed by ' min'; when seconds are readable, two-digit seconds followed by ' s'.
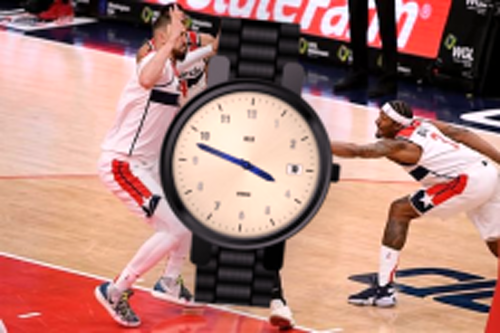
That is 3 h 48 min
